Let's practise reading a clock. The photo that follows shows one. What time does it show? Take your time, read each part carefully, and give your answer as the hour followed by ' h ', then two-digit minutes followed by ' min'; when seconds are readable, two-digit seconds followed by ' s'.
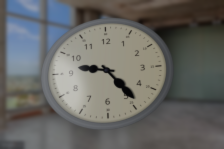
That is 9 h 24 min
